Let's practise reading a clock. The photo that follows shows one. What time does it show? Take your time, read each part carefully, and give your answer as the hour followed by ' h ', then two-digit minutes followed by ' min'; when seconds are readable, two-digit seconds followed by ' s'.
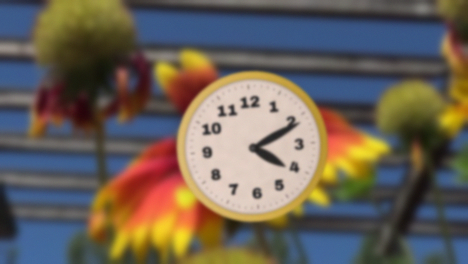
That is 4 h 11 min
